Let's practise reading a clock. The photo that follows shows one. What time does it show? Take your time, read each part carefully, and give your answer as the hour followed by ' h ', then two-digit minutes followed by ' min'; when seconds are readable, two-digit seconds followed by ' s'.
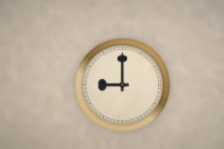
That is 9 h 00 min
